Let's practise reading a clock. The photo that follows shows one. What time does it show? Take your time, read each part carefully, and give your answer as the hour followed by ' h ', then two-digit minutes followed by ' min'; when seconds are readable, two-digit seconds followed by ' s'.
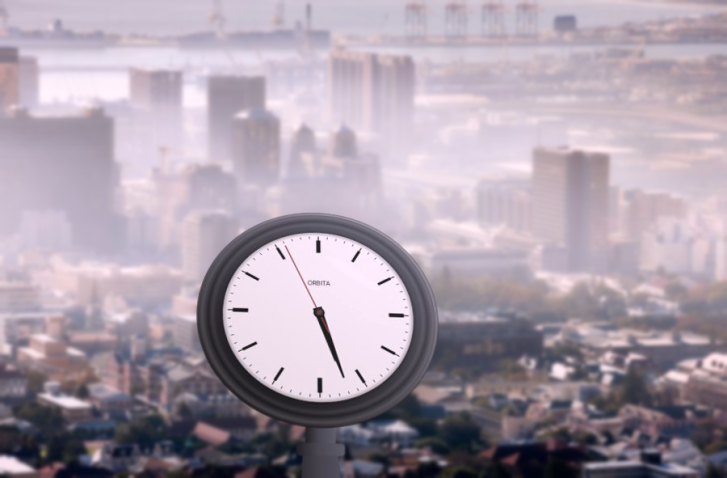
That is 5 h 26 min 56 s
